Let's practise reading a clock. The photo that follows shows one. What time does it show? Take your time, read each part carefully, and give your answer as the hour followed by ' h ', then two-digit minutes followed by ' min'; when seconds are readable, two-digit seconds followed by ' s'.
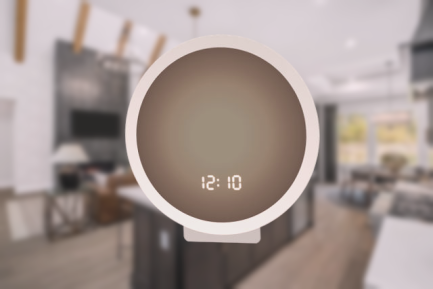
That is 12 h 10 min
